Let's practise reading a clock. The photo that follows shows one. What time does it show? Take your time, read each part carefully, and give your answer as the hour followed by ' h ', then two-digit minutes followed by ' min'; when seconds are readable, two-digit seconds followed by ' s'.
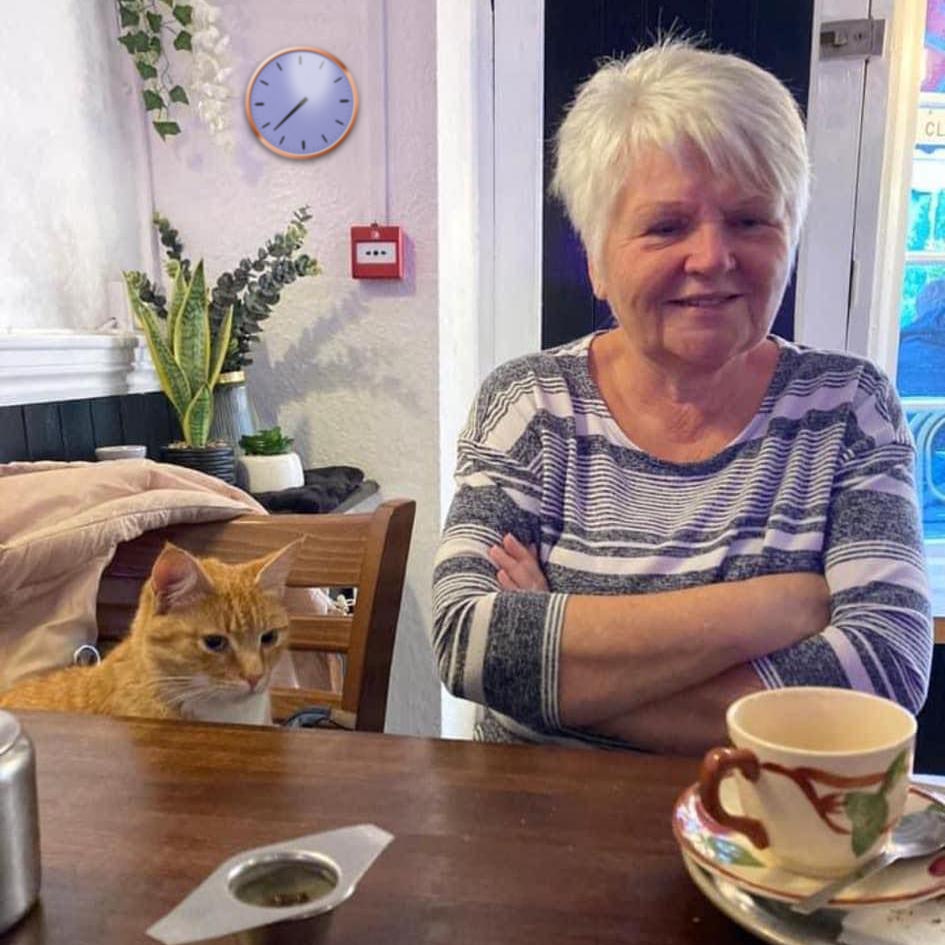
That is 7 h 38 min
